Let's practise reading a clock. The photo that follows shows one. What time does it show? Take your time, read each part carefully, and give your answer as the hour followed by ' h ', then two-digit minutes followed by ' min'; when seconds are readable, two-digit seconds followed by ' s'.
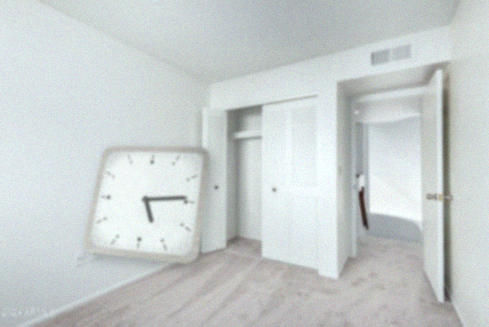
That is 5 h 14 min
